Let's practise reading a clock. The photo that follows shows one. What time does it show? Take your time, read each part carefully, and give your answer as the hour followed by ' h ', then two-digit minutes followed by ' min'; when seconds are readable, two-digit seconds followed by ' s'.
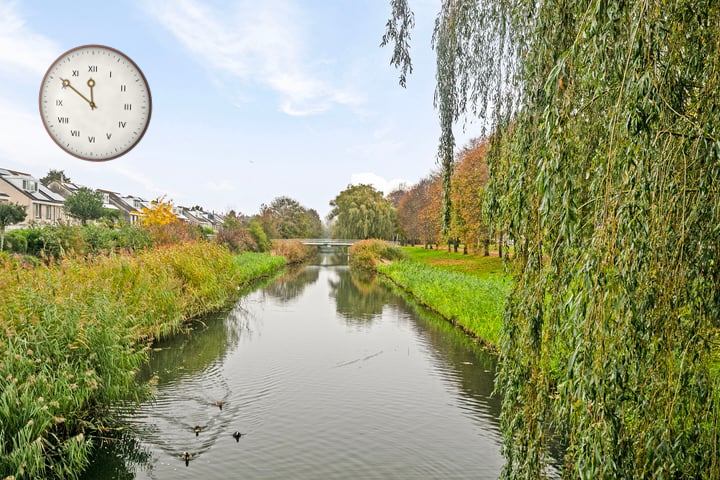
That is 11 h 51 min
